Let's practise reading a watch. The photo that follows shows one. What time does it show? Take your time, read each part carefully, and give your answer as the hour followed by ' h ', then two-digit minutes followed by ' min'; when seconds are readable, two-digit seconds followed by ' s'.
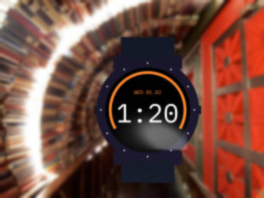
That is 1 h 20 min
